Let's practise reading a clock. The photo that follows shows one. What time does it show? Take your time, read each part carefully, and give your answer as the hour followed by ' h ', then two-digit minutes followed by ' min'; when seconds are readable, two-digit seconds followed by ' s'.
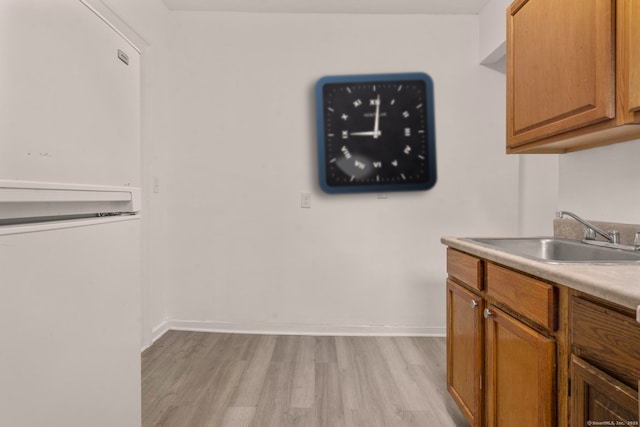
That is 9 h 01 min
